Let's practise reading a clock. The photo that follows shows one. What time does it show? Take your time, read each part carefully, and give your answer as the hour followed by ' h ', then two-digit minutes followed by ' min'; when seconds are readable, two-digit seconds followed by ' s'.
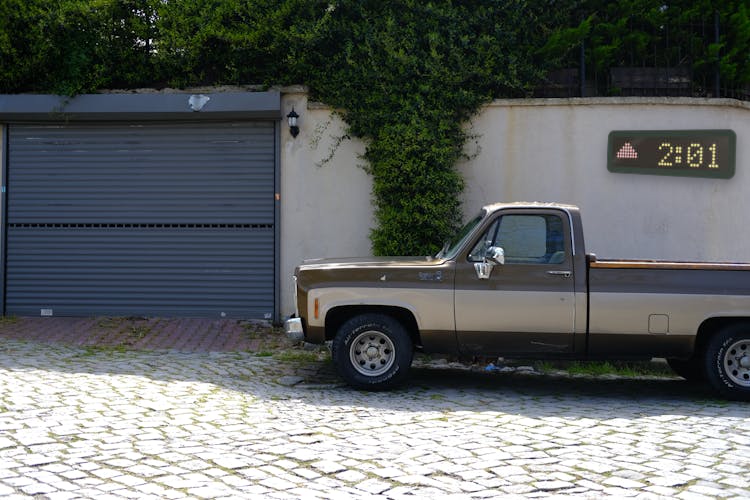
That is 2 h 01 min
